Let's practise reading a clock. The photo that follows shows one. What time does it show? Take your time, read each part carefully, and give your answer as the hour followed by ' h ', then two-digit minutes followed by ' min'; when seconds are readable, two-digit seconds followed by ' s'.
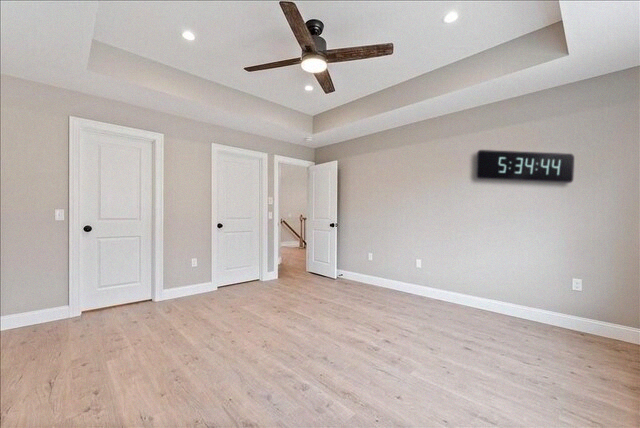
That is 5 h 34 min 44 s
